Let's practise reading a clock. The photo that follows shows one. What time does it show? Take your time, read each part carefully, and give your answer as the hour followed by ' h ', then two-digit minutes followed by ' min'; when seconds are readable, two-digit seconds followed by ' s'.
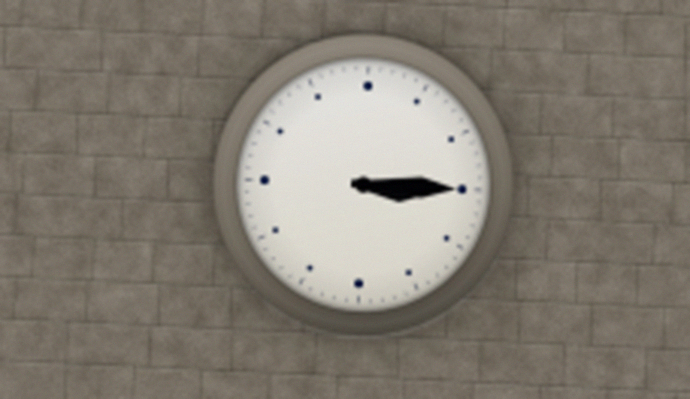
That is 3 h 15 min
